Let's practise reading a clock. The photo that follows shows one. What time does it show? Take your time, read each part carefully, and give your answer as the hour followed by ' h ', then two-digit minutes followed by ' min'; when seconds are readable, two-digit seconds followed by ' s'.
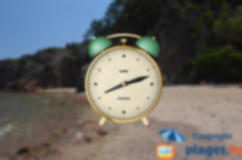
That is 8 h 12 min
